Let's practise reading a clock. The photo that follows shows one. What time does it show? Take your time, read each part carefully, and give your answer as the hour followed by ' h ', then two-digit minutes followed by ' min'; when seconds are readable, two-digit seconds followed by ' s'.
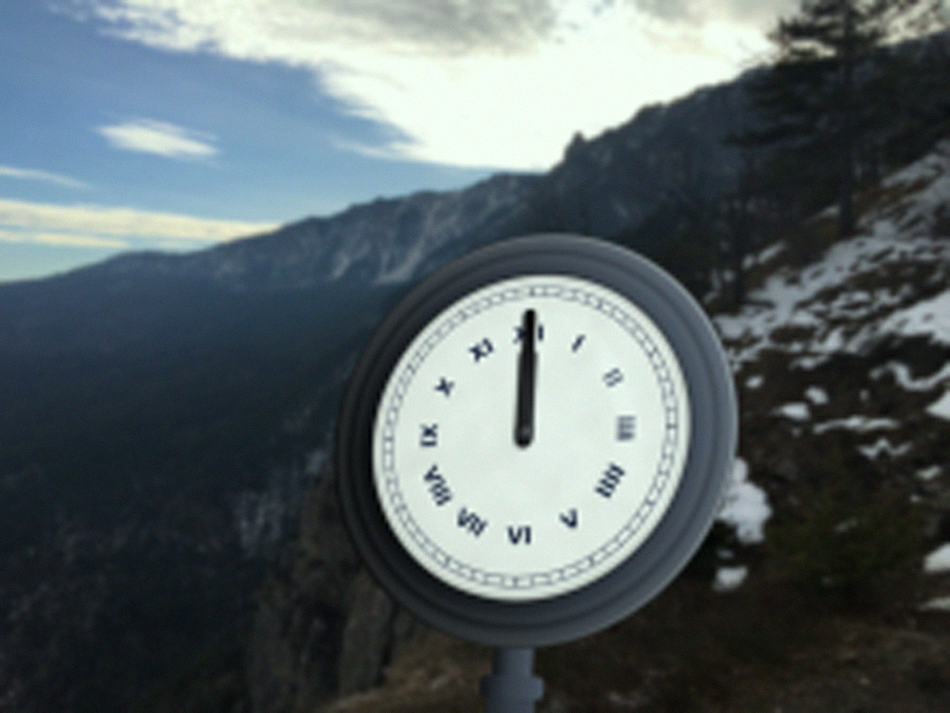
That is 12 h 00 min
